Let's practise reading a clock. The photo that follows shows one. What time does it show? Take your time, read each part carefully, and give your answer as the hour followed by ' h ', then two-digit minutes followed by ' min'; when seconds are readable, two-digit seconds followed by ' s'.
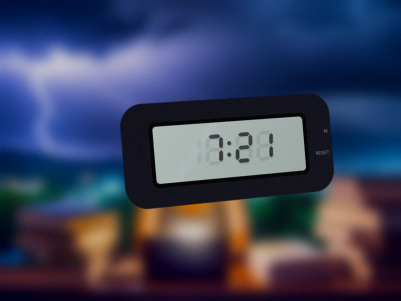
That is 7 h 21 min
